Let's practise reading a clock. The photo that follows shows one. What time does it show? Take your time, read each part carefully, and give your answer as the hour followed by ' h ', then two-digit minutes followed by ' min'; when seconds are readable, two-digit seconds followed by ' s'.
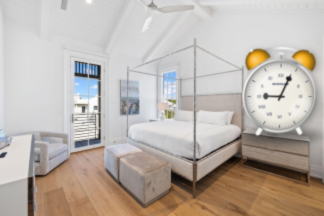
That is 9 h 04 min
